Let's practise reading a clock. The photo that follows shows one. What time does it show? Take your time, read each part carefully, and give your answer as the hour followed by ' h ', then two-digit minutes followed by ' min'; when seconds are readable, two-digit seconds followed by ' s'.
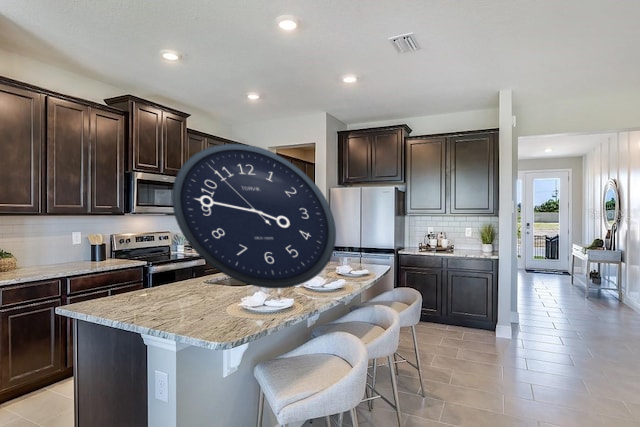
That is 3 h 46 min 54 s
